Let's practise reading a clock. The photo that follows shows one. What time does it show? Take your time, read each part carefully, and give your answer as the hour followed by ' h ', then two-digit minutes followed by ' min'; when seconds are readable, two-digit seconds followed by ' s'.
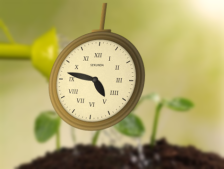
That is 4 h 47 min
